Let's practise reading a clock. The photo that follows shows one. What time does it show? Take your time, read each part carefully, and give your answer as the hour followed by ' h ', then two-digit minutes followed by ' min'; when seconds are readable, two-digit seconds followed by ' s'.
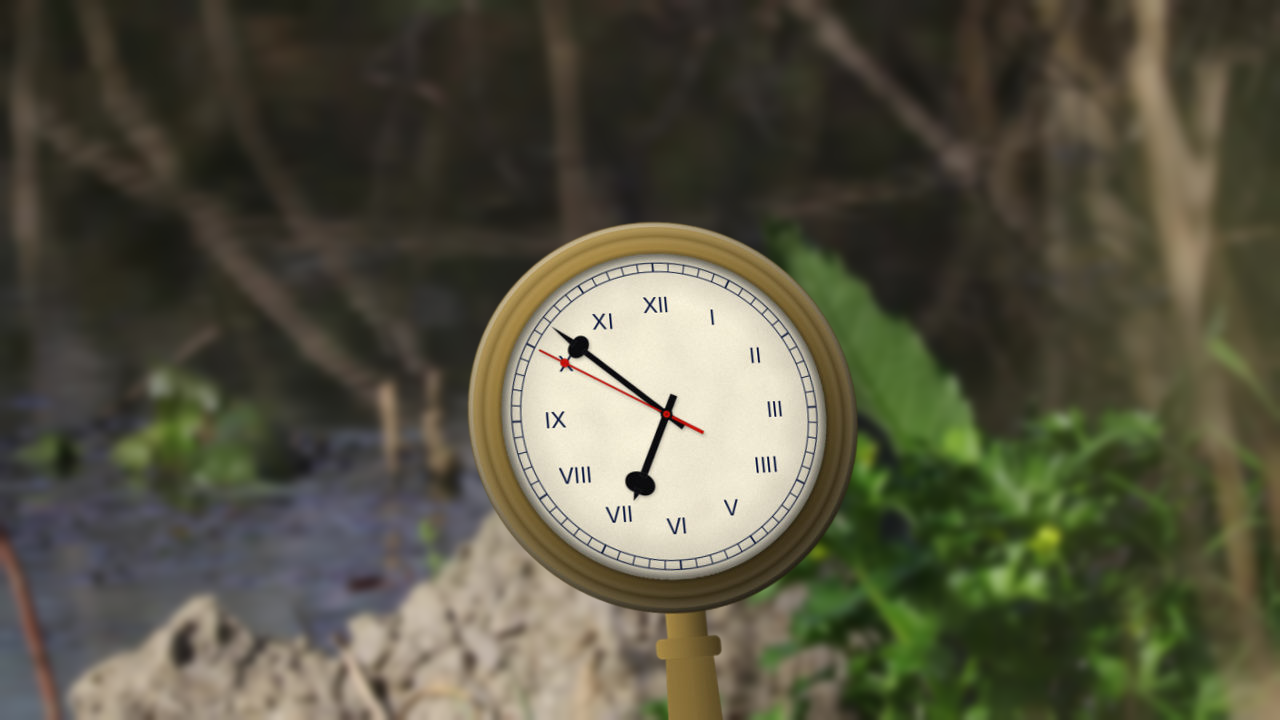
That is 6 h 51 min 50 s
